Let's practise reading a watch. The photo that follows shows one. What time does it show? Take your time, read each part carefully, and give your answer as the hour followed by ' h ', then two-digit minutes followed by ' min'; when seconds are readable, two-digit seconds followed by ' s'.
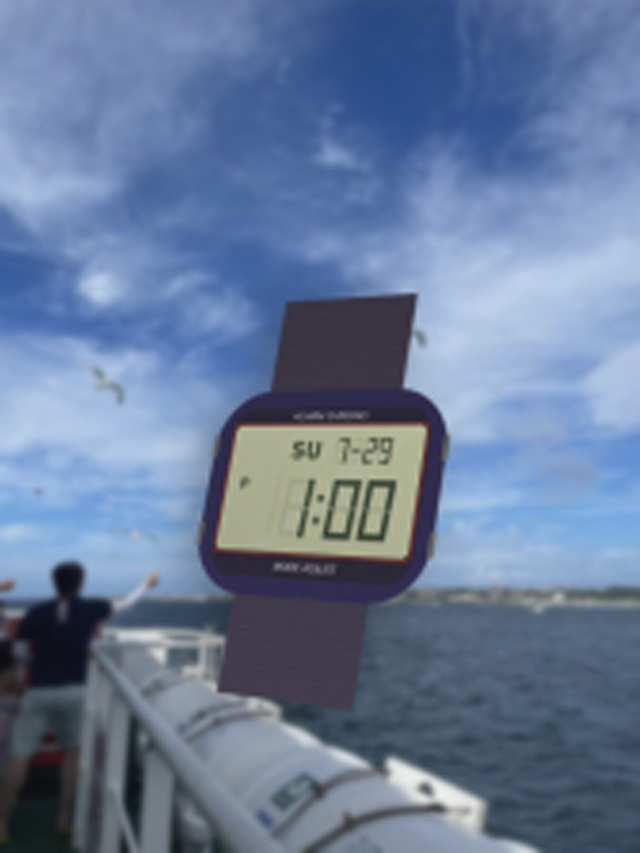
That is 1 h 00 min
